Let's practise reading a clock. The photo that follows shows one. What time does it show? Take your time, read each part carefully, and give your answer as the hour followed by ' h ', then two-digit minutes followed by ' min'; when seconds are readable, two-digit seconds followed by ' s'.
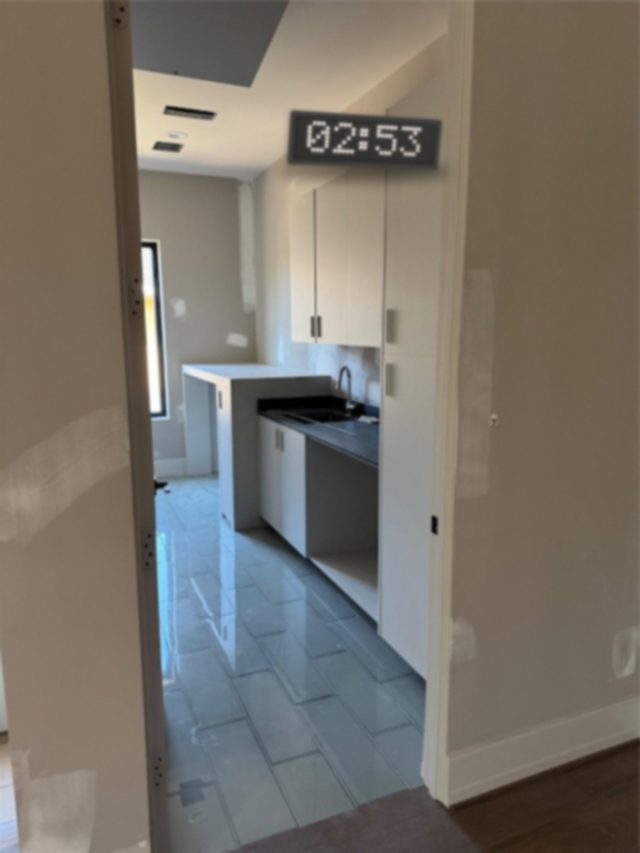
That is 2 h 53 min
